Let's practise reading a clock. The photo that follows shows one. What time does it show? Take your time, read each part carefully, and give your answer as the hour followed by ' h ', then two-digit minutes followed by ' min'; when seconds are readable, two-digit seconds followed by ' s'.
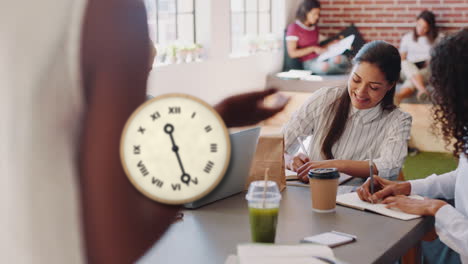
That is 11 h 27 min
